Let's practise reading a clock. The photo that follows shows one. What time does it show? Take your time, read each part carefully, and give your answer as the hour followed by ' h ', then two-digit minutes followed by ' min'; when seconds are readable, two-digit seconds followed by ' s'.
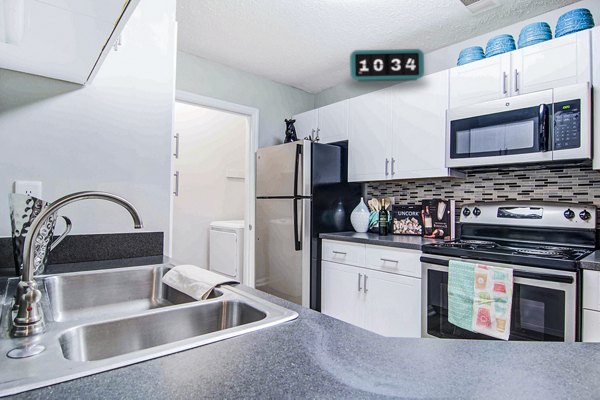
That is 10 h 34 min
